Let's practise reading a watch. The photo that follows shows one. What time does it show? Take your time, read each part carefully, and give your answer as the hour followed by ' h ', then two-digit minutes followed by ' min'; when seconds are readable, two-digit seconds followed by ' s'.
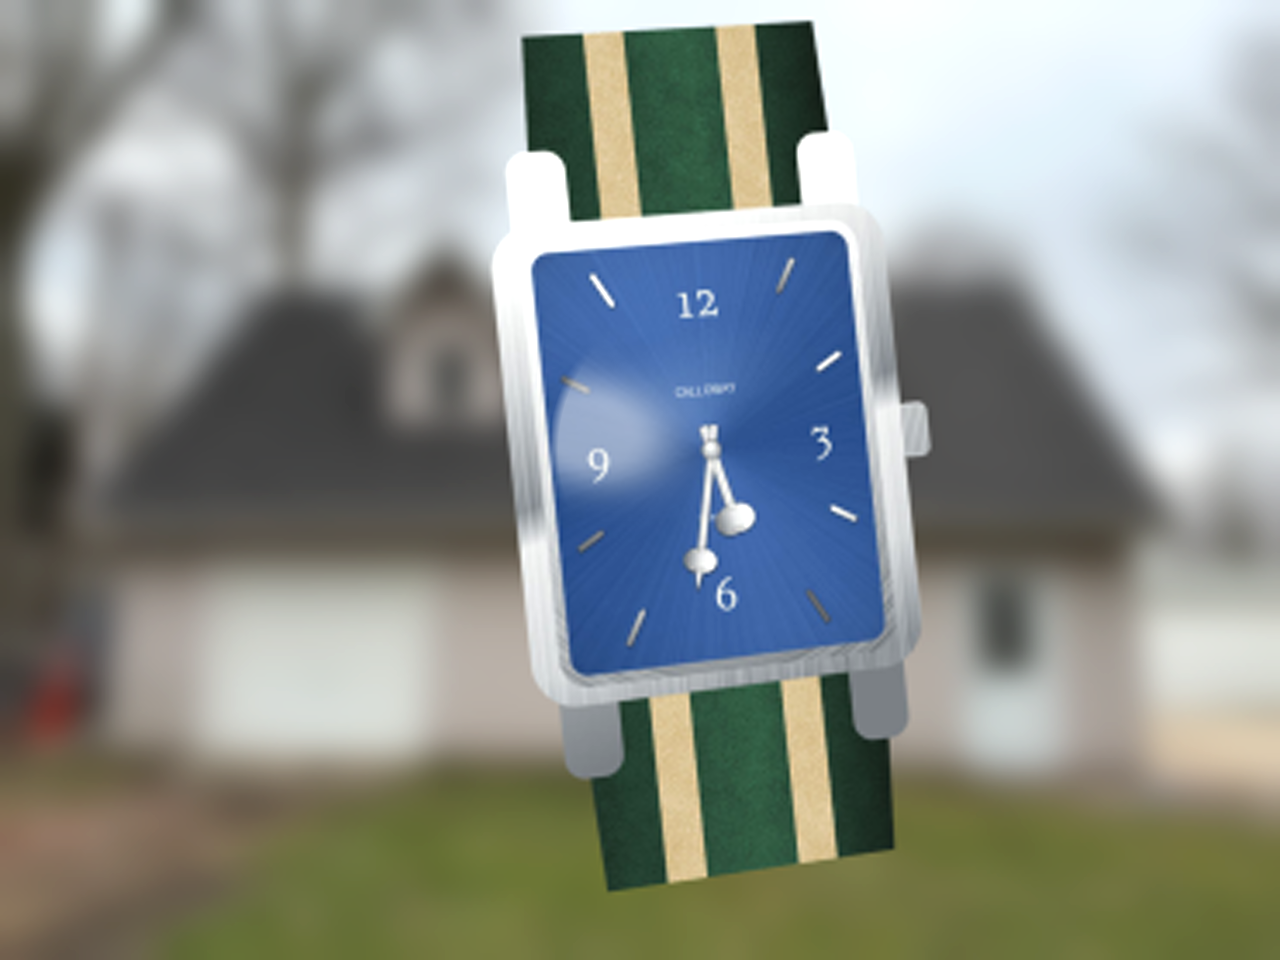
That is 5 h 32 min
